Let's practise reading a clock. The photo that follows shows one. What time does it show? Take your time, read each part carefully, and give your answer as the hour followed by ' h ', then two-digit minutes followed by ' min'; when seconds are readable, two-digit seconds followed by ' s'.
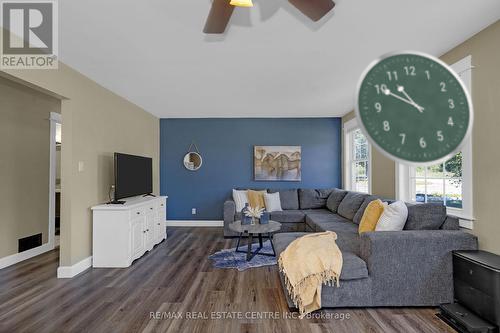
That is 10 h 50 min
